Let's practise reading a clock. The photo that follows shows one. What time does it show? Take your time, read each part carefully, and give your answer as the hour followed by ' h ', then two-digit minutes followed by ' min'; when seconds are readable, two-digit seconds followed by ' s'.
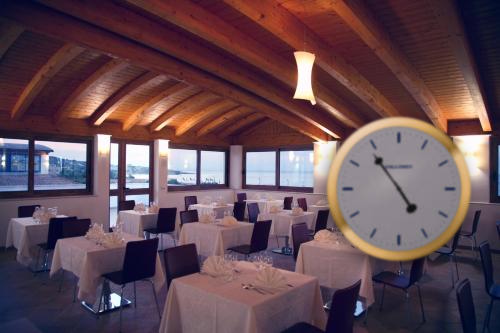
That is 4 h 54 min
